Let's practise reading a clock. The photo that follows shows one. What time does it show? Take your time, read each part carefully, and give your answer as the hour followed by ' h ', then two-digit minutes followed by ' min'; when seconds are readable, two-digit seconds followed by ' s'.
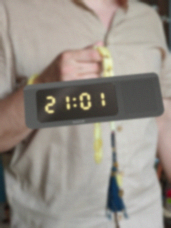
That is 21 h 01 min
